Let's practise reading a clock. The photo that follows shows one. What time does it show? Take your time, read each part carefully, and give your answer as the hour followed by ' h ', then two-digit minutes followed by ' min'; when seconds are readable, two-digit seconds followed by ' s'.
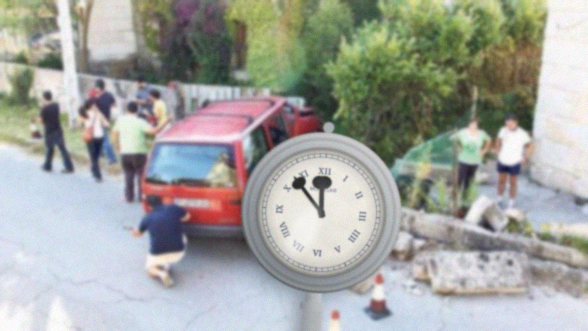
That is 11 h 53 min
